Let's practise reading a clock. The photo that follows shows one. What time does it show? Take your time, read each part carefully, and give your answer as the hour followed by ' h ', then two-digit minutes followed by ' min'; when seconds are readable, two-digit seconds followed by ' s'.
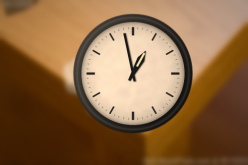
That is 12 h 58 min
